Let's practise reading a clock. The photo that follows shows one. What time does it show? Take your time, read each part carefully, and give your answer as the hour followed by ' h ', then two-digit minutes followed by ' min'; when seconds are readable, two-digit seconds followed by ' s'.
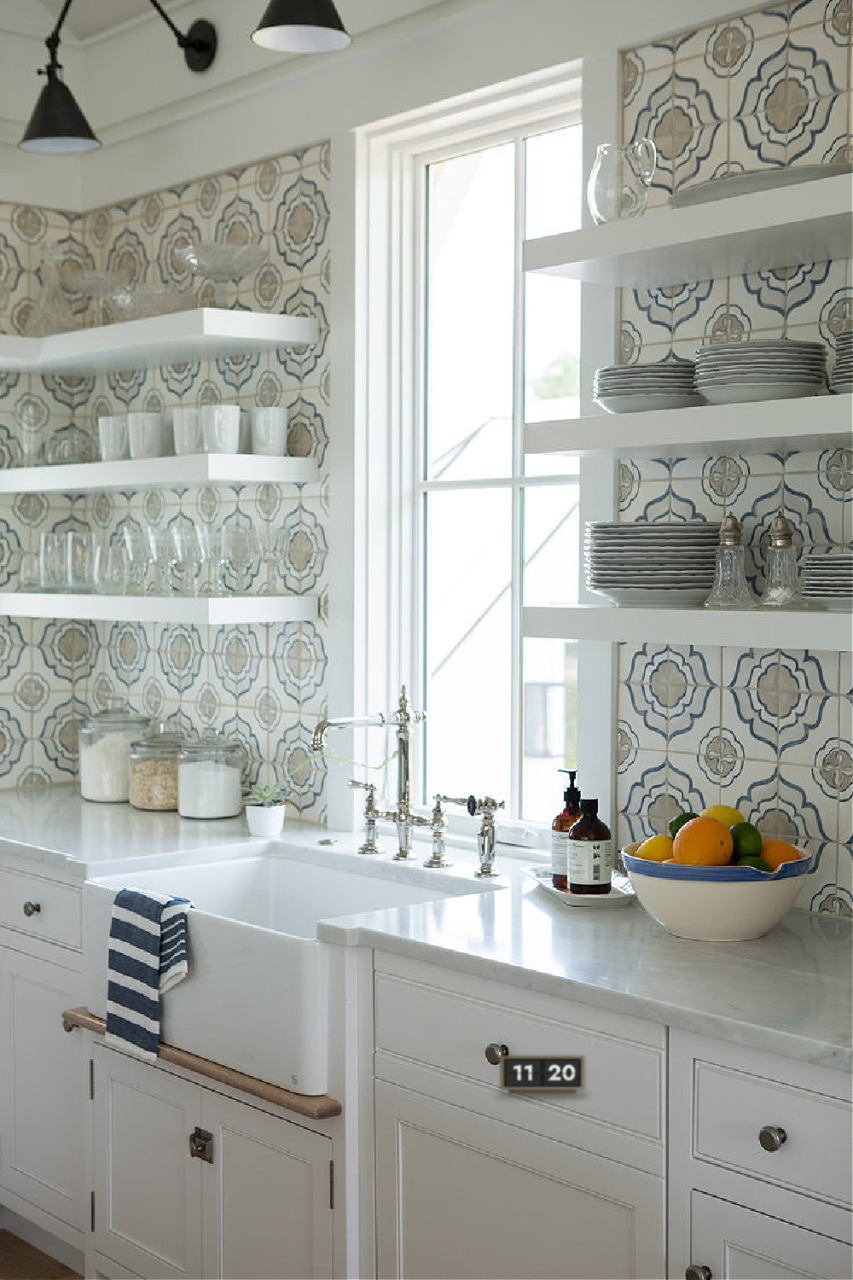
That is 11 h 20 min
